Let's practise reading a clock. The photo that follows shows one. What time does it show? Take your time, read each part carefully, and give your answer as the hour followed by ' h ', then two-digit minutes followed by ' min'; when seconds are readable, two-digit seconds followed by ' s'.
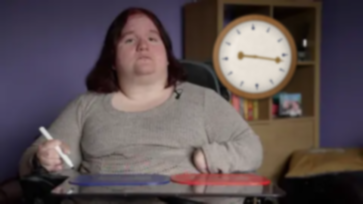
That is 9 h 17 min
